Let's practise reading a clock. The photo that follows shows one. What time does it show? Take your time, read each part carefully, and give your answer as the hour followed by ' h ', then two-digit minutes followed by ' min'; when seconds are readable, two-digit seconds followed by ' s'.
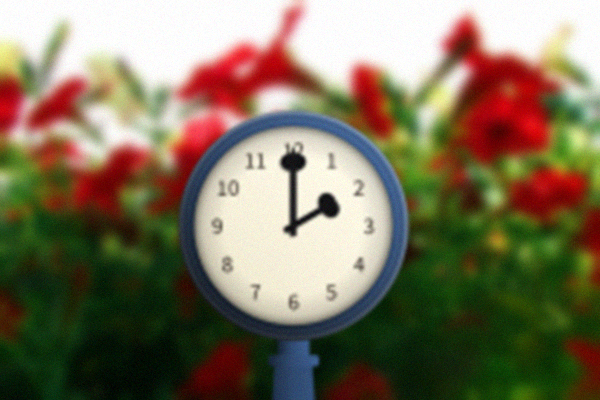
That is 2 h 00 min
